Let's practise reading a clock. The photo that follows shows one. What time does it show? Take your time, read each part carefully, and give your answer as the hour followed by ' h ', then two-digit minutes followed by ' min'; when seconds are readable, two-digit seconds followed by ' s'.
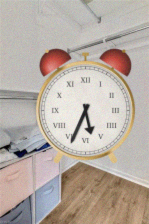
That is 5 h 34 min
